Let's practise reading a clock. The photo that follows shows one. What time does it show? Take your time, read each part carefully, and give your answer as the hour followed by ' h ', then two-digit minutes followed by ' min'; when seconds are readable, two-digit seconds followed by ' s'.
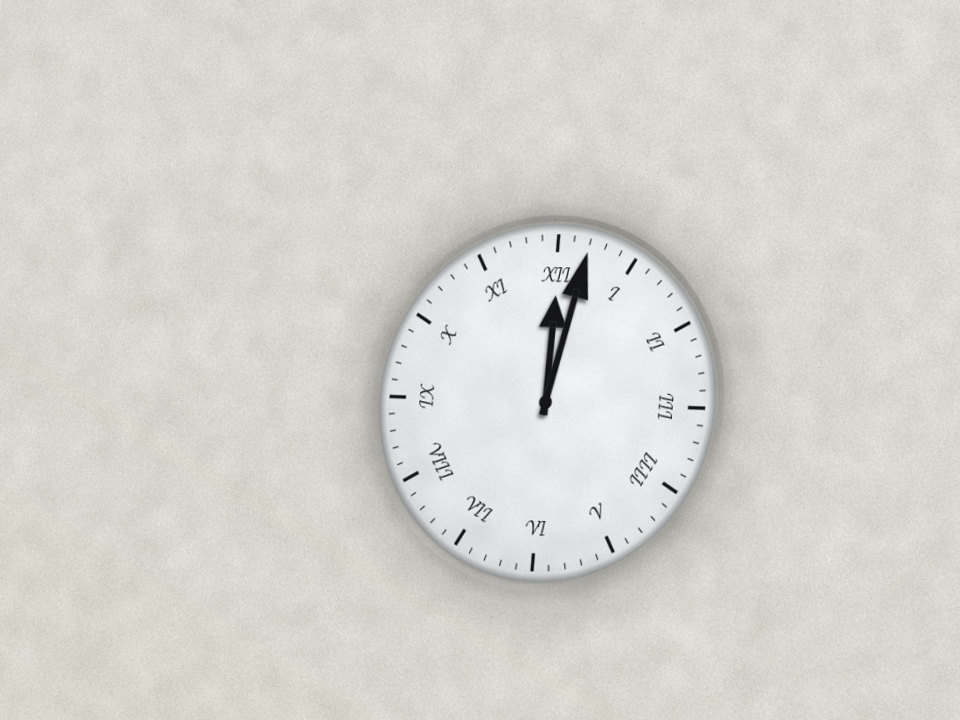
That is 12 h 02 min
